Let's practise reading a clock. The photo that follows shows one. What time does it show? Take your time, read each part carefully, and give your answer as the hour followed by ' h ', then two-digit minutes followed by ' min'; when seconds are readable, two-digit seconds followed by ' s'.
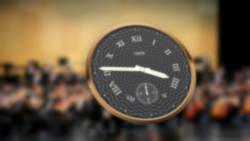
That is 3 h 46 min
